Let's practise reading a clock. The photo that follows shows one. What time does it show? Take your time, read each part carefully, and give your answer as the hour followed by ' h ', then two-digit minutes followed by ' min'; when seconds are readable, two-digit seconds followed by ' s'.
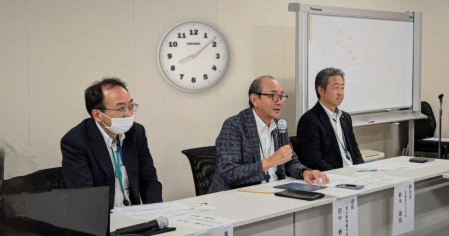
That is 8 h 08 min
